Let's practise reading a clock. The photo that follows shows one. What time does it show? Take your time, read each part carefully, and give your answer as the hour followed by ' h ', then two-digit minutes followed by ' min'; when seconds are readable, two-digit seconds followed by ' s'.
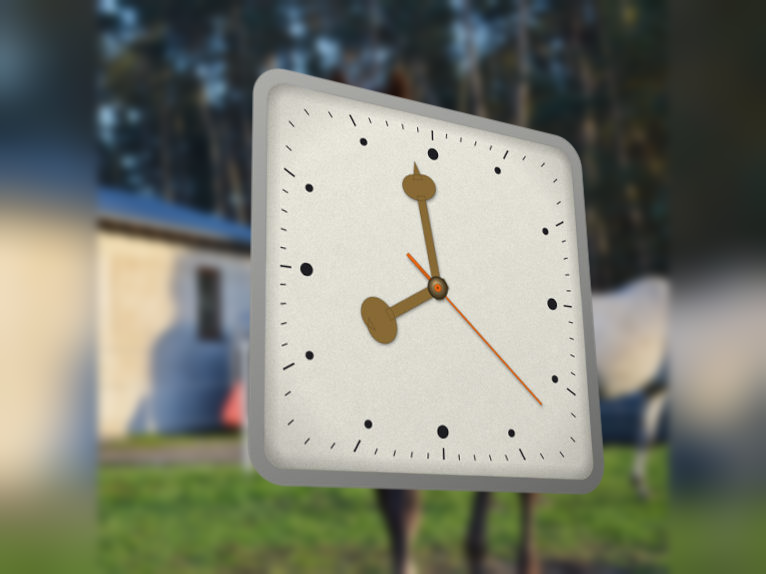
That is 7 h 58 min 22 s
